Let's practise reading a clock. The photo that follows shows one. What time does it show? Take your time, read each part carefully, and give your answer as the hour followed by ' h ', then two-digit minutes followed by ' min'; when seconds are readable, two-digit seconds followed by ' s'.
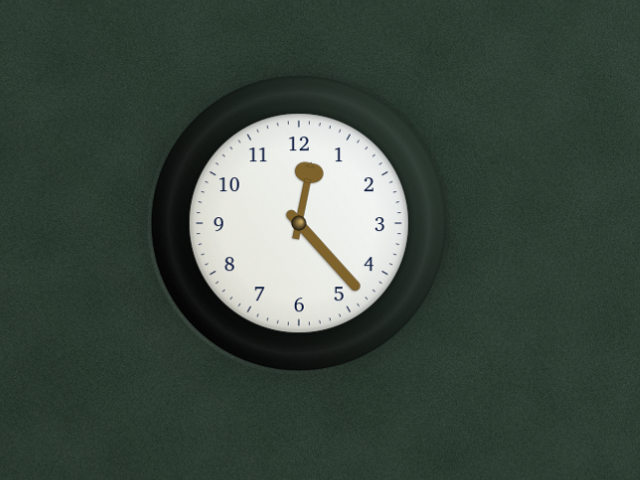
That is 12 h 23 min
